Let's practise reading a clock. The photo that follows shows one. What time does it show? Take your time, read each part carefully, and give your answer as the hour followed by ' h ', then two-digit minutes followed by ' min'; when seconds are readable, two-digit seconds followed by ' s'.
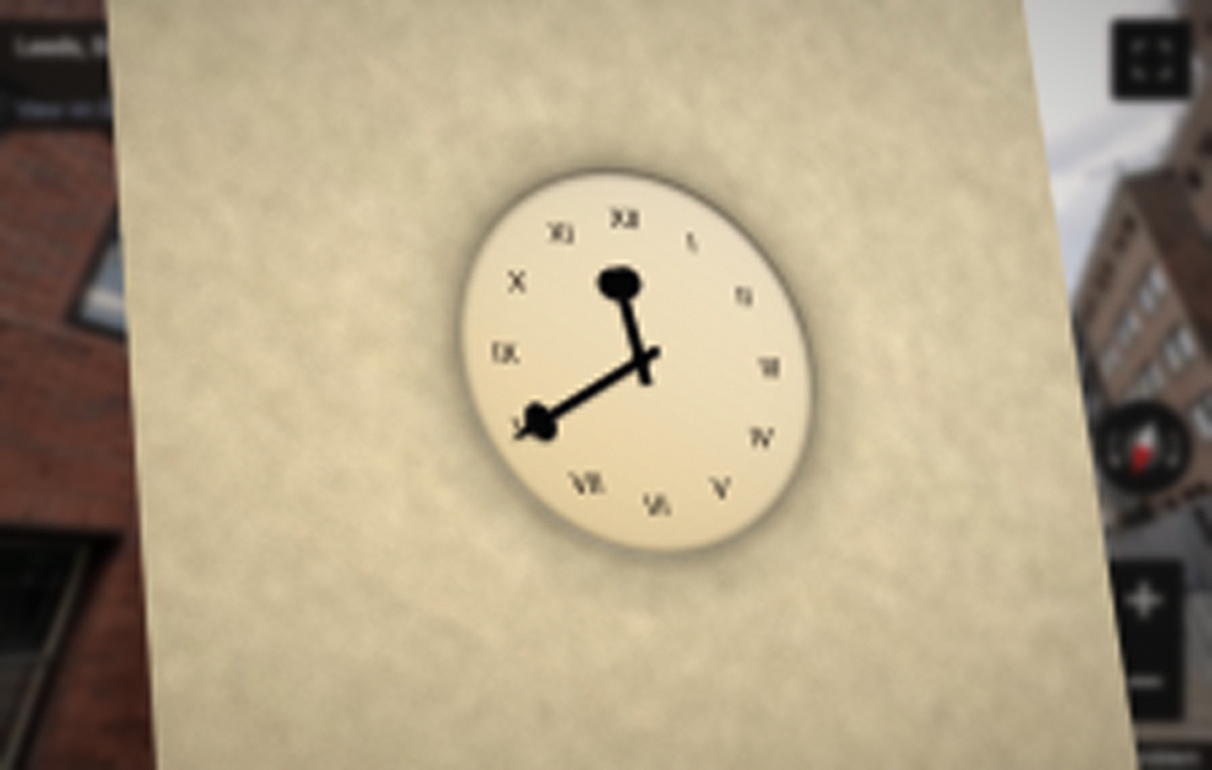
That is 11 h 40 min
